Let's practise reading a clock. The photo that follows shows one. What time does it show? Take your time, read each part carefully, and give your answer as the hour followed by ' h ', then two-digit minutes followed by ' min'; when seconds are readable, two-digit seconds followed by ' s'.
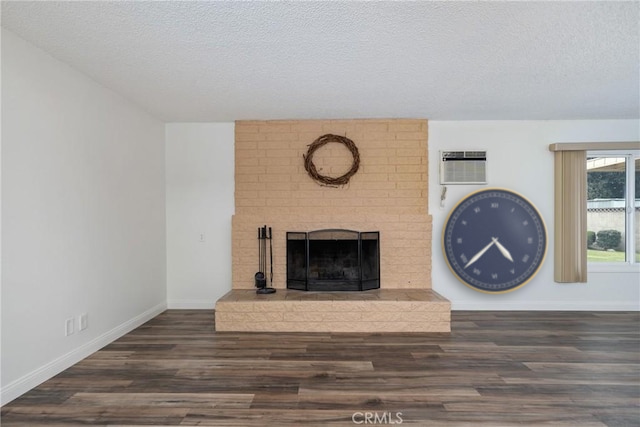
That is 4 h 38 min
